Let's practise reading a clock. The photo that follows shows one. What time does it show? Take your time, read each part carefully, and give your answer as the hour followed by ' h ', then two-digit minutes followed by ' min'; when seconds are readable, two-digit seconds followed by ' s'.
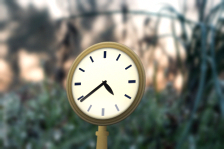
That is 4 h 39 min
